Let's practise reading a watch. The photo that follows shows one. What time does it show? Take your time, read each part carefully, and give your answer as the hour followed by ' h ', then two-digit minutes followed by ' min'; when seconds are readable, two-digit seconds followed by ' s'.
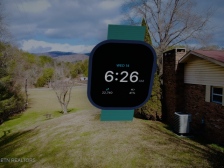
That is 6 h 26 min
